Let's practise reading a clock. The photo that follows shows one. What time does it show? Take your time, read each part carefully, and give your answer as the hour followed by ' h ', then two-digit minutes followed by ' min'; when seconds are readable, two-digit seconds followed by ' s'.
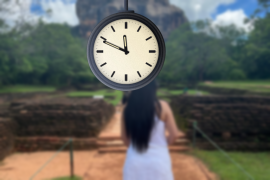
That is 11 h 49 min
